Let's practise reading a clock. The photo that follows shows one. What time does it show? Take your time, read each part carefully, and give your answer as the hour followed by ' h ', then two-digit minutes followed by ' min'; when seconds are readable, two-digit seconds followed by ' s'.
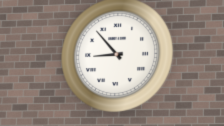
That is 8 h 53 min
